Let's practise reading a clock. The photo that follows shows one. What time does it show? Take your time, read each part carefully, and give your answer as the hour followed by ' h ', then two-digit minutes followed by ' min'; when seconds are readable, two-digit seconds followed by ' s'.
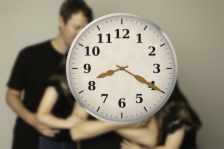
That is 8 h 20 min
